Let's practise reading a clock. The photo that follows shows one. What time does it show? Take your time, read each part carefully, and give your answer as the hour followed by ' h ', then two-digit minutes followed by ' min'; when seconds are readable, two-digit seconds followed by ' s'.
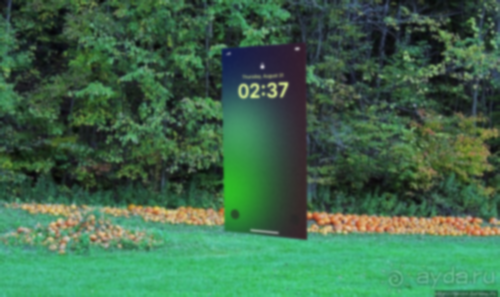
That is 2 h 37 min
